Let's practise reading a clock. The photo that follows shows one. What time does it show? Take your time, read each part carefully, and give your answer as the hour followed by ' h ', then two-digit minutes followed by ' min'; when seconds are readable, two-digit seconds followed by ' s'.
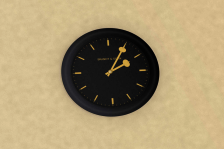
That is 2 h 05 min
